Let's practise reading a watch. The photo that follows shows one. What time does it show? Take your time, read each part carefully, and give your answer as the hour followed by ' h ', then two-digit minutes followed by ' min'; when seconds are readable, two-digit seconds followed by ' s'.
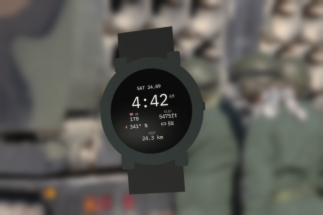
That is 4 h 42 min
